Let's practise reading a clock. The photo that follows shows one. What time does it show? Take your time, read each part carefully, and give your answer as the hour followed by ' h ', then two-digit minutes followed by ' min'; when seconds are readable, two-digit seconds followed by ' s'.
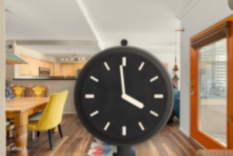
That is 3 h 59 min
